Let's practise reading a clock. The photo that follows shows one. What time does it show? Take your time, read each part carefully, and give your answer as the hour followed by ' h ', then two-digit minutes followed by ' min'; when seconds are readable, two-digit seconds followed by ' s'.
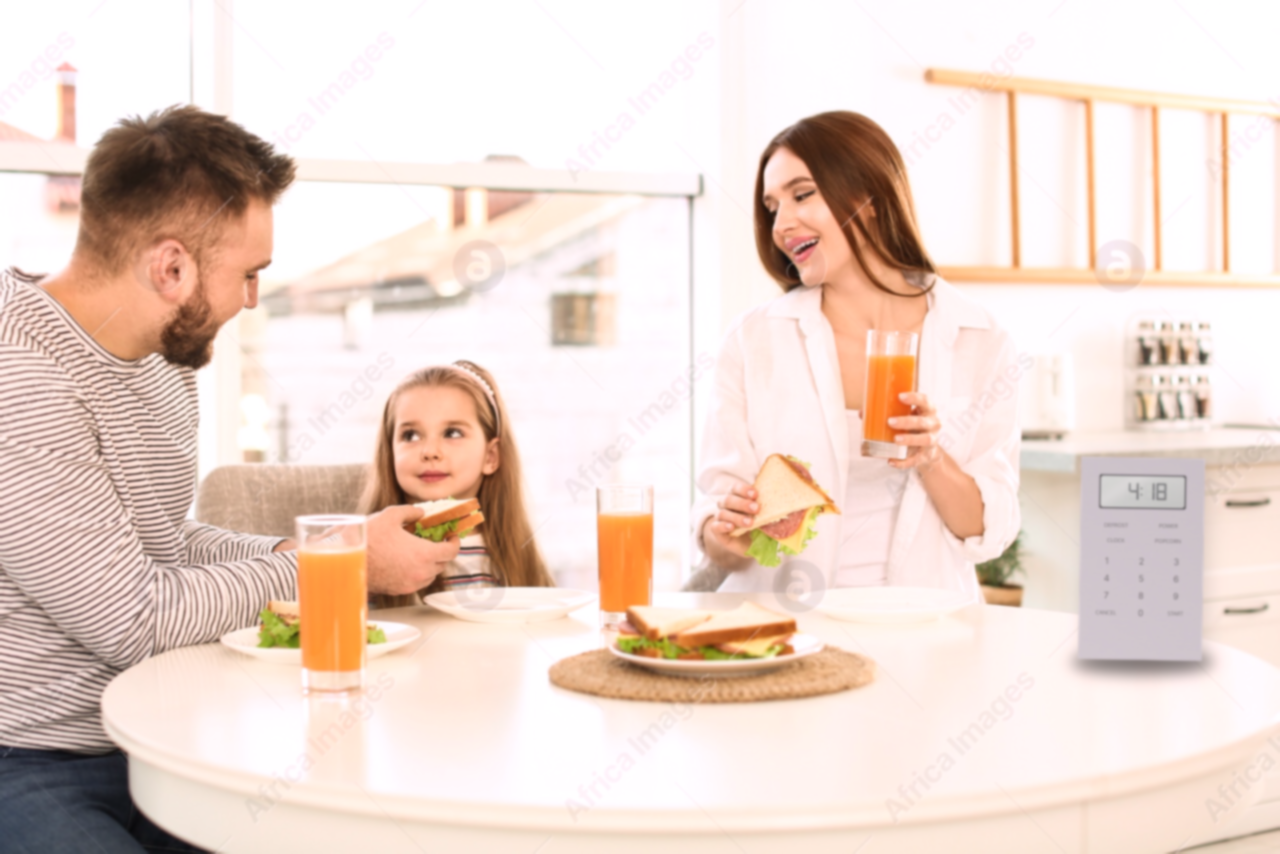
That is 4 h 18 min
